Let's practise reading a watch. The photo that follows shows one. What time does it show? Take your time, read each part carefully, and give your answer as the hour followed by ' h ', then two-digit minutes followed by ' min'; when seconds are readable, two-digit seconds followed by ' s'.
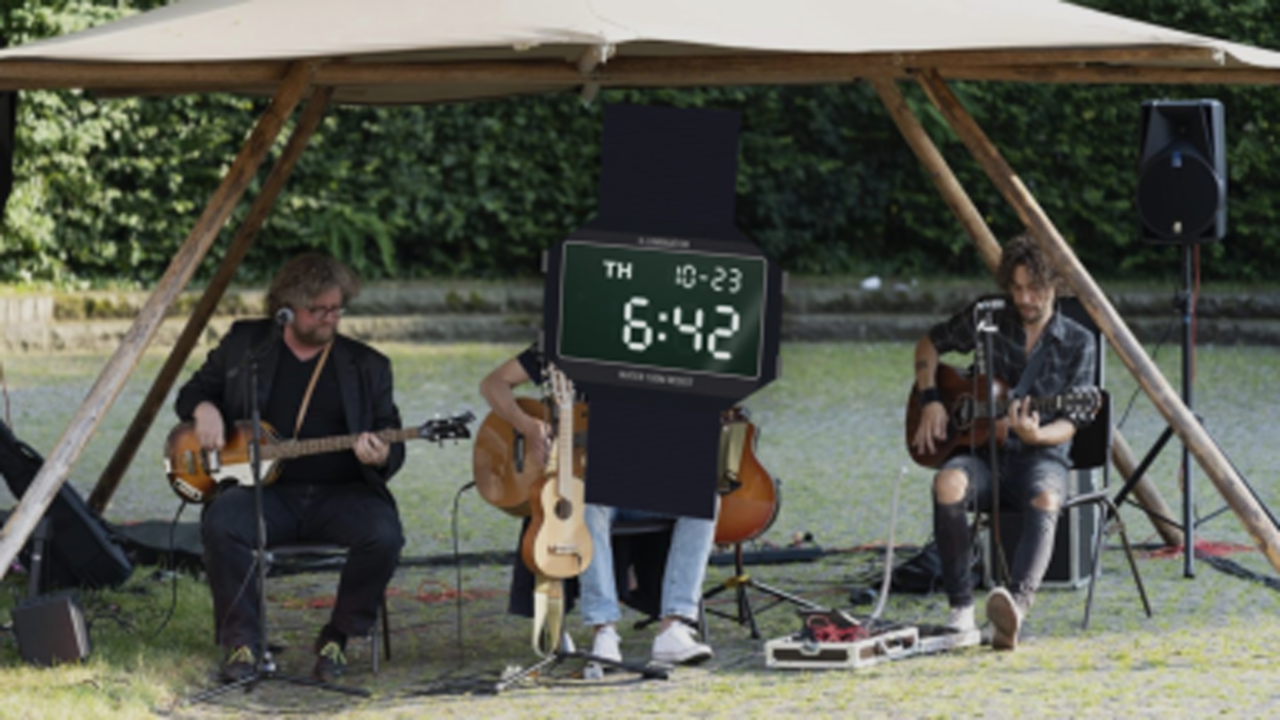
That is 6 h 42 min
